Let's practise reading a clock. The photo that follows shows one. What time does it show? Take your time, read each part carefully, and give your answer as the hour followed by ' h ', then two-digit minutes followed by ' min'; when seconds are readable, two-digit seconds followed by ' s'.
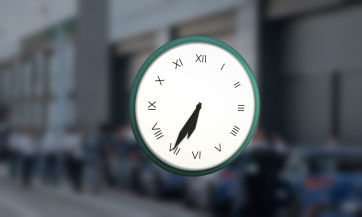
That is 6 h 35 min
